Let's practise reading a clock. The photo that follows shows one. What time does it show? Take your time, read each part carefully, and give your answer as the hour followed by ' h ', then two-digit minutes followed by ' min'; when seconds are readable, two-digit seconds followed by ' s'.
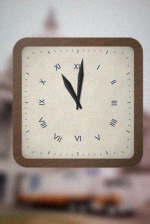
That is 11 h 01 min
